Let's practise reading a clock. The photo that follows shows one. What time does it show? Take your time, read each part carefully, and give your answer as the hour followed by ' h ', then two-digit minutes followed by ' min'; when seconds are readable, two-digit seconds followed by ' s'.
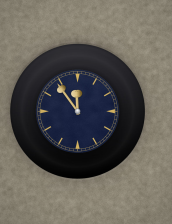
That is 11 h 54 min
